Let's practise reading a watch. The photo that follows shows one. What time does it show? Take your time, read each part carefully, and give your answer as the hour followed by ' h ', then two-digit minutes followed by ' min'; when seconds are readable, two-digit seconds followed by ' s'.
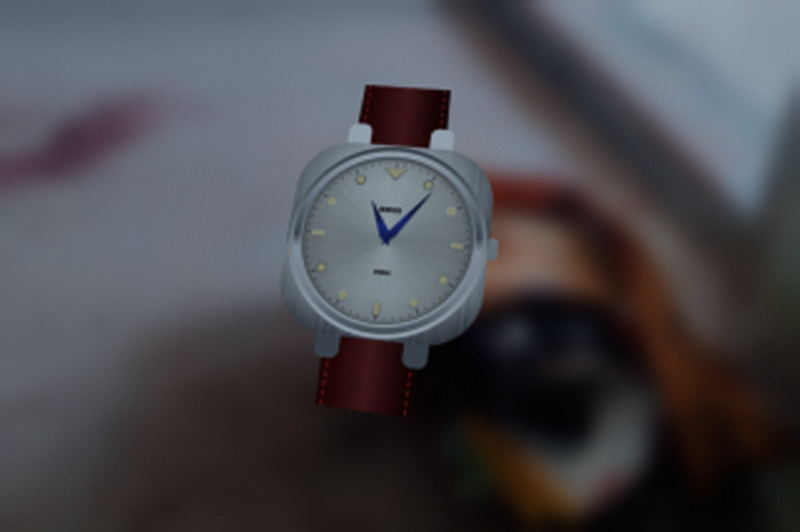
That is 11 h 06 min
